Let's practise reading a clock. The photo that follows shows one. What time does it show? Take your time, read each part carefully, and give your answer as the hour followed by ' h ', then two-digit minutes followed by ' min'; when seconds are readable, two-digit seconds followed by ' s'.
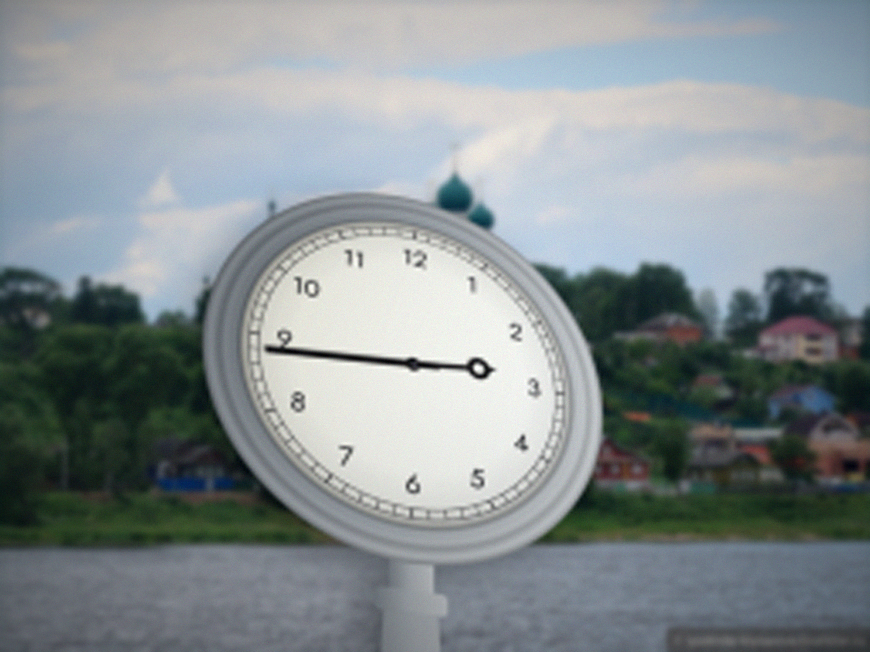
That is 2 h 44 min
